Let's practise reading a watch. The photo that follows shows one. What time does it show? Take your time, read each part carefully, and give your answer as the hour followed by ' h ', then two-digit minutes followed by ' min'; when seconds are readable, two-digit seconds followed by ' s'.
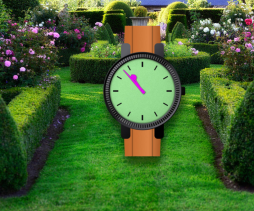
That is 10 h 53 min
